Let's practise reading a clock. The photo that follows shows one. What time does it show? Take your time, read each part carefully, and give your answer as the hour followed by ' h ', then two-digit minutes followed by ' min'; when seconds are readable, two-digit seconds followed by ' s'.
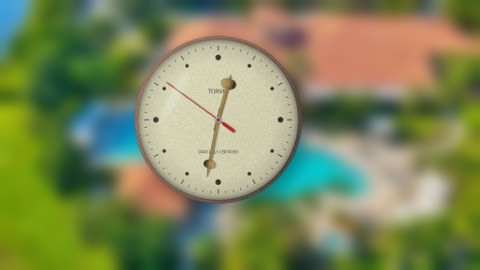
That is 12 h 31 min 51 s
